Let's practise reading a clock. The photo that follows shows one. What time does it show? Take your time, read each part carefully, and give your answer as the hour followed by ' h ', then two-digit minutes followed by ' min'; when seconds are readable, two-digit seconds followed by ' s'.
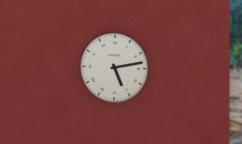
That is 5 h 13 min
